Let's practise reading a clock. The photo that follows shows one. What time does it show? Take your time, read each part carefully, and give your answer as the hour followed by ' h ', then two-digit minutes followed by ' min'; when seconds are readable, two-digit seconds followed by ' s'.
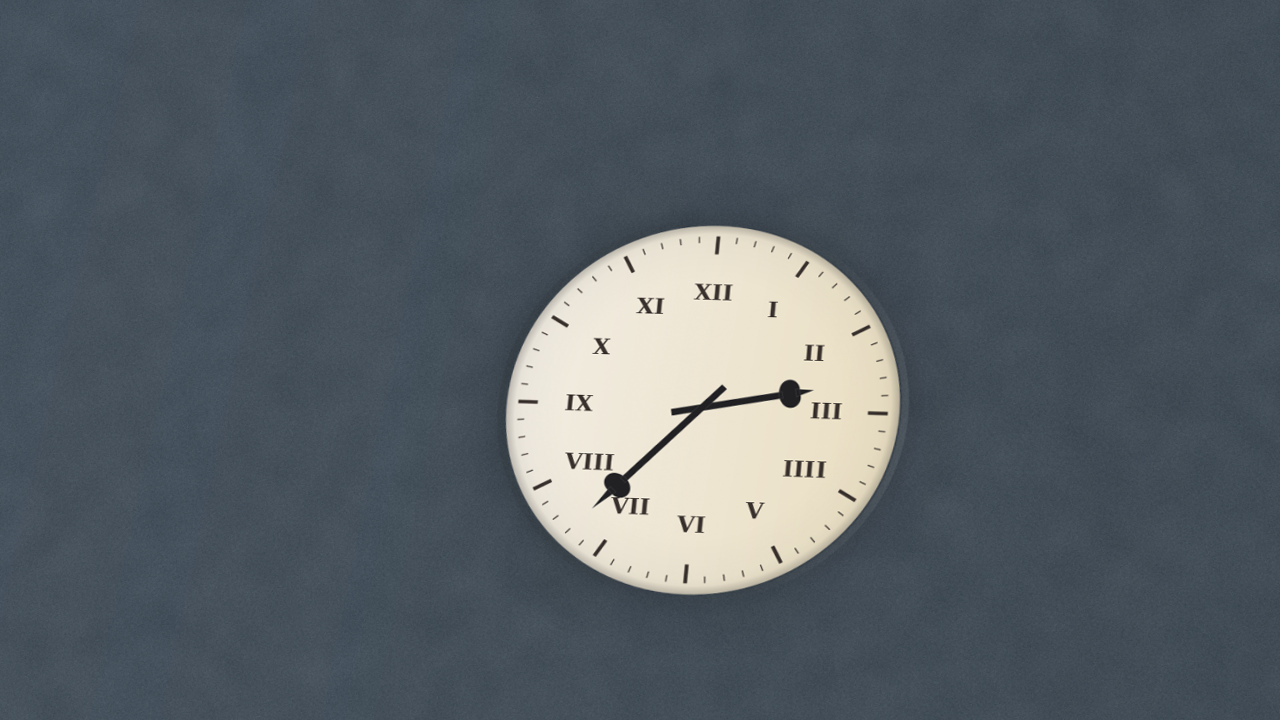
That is 2 h 37 min
